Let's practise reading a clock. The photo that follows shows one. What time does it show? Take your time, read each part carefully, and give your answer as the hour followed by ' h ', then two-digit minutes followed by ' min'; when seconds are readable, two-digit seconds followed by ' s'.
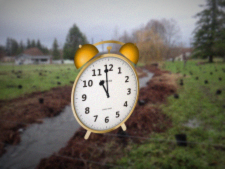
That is 10 h 59 min
